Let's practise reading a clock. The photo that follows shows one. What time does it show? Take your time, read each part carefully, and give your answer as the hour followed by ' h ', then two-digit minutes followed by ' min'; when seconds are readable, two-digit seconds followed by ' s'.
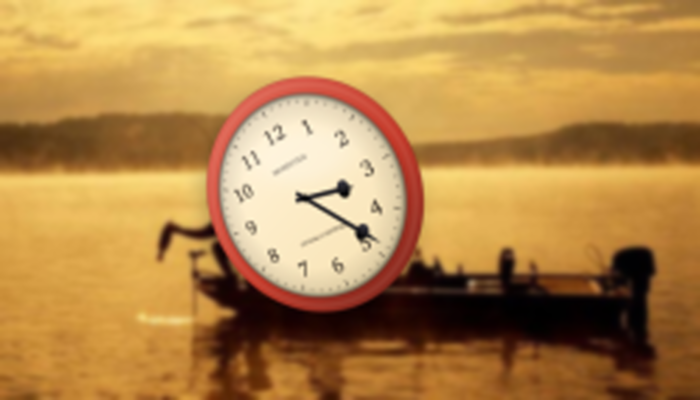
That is 3 h 24 min
